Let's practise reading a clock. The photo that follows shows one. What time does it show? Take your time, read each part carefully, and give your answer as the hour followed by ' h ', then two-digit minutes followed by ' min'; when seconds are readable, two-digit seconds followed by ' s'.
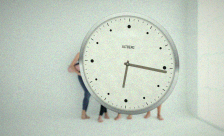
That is 6 h 16 min
